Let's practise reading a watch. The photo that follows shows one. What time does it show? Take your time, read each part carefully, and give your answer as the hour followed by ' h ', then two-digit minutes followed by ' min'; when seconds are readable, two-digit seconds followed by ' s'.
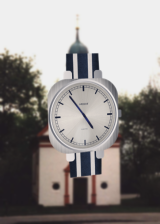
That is 4 h 54 min
